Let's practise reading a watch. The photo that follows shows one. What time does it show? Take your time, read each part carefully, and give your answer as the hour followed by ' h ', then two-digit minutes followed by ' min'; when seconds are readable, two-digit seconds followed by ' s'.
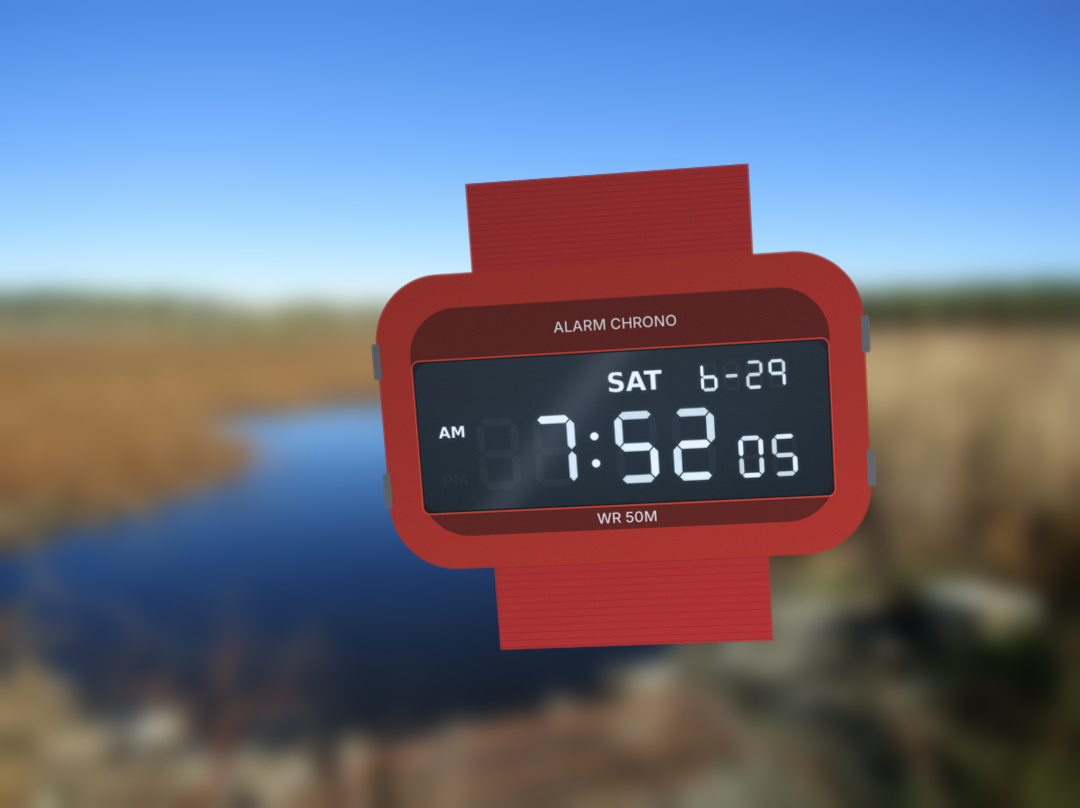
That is 7 h 52 min 05 s
